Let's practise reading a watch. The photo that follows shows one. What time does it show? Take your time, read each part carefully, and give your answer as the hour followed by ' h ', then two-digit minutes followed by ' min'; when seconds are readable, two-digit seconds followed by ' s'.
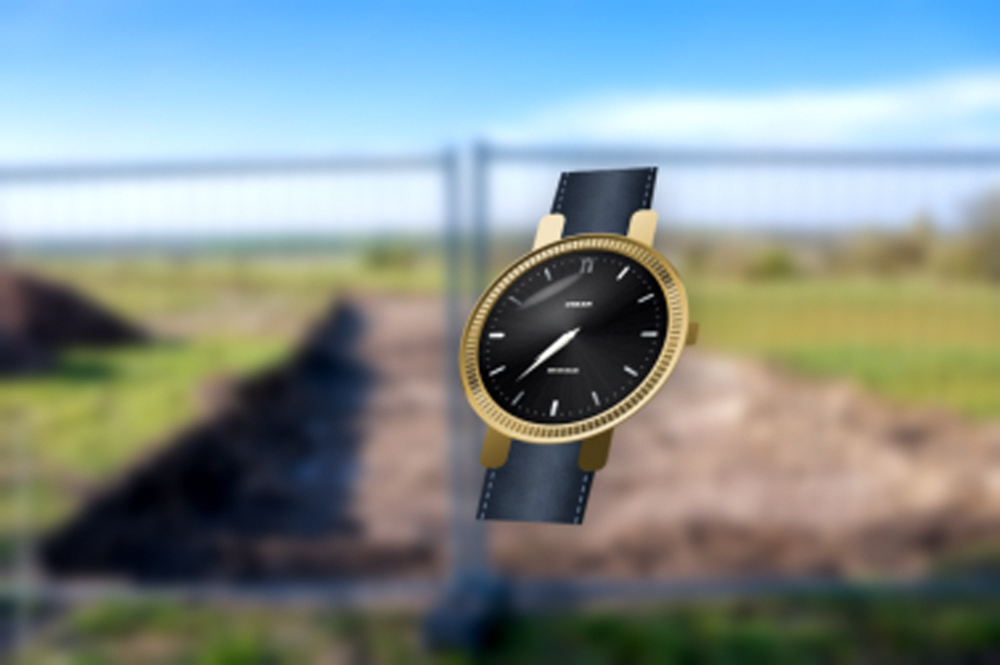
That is 7 h 37 min
